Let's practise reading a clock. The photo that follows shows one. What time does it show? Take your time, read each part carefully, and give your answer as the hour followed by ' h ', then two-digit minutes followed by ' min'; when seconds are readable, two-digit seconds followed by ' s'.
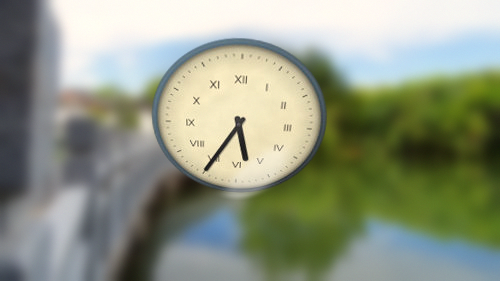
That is 5 h 35 min
